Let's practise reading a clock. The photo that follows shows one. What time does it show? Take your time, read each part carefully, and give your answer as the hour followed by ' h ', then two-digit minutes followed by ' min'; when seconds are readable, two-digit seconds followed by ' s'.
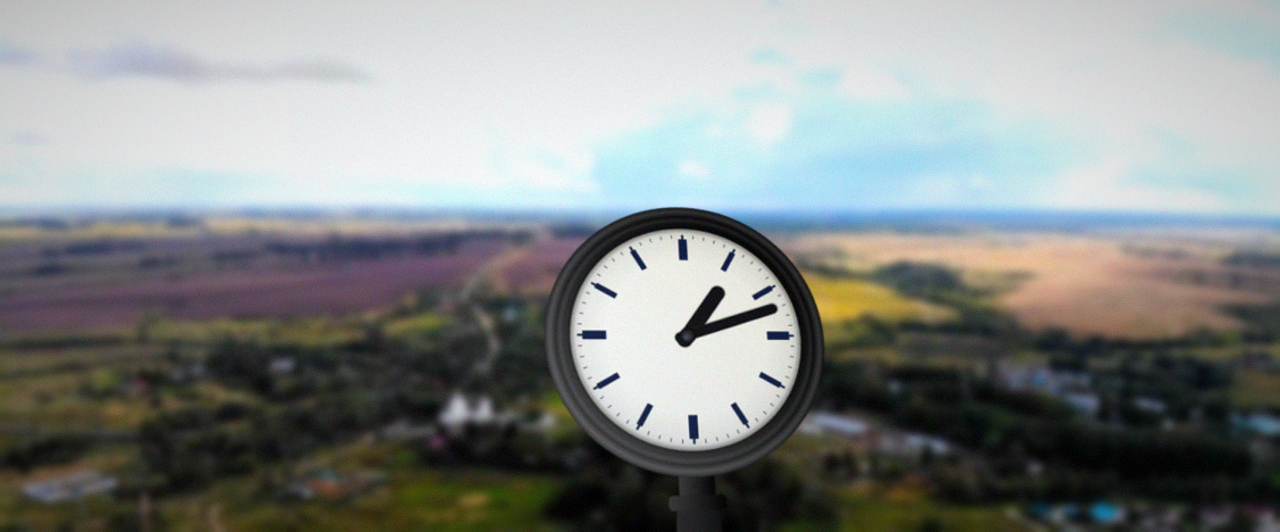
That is 1 h 12 min
